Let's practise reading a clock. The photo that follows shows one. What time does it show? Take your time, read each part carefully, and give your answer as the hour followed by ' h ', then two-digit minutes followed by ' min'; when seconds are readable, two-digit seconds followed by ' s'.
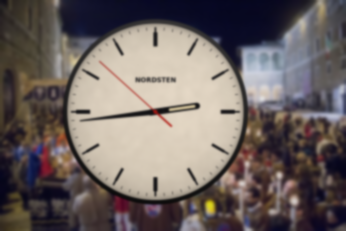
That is 2 h 43 min 52 s
